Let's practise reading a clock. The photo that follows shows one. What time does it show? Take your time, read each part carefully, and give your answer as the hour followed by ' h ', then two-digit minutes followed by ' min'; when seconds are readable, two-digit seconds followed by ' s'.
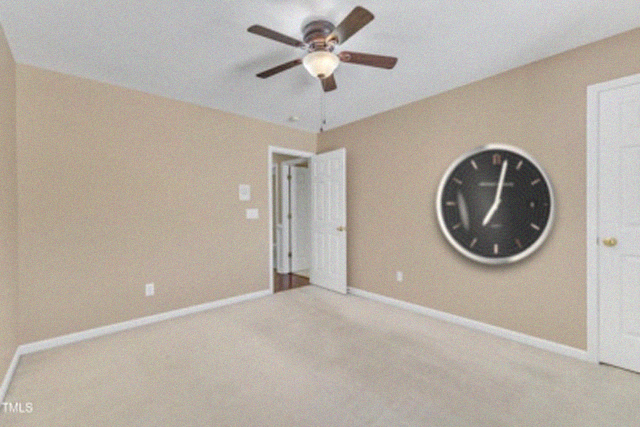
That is 7 h 02 min
